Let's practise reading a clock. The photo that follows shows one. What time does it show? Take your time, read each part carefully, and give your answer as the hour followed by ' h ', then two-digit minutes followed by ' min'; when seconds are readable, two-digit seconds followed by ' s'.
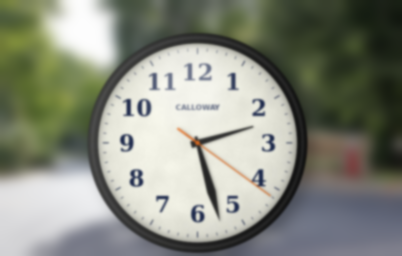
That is 2 h 27 min 21 s
